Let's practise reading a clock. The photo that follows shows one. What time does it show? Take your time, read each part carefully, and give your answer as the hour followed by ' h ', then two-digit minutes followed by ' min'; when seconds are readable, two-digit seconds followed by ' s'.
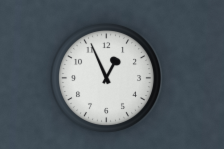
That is 12 h 56 min
